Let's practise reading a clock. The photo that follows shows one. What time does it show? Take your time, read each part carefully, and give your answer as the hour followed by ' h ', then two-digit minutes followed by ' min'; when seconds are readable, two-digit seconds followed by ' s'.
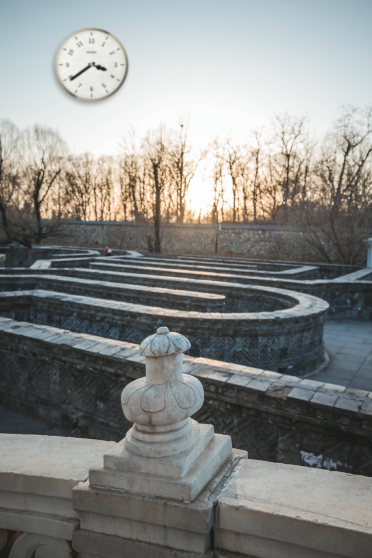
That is 3 h 39 min
